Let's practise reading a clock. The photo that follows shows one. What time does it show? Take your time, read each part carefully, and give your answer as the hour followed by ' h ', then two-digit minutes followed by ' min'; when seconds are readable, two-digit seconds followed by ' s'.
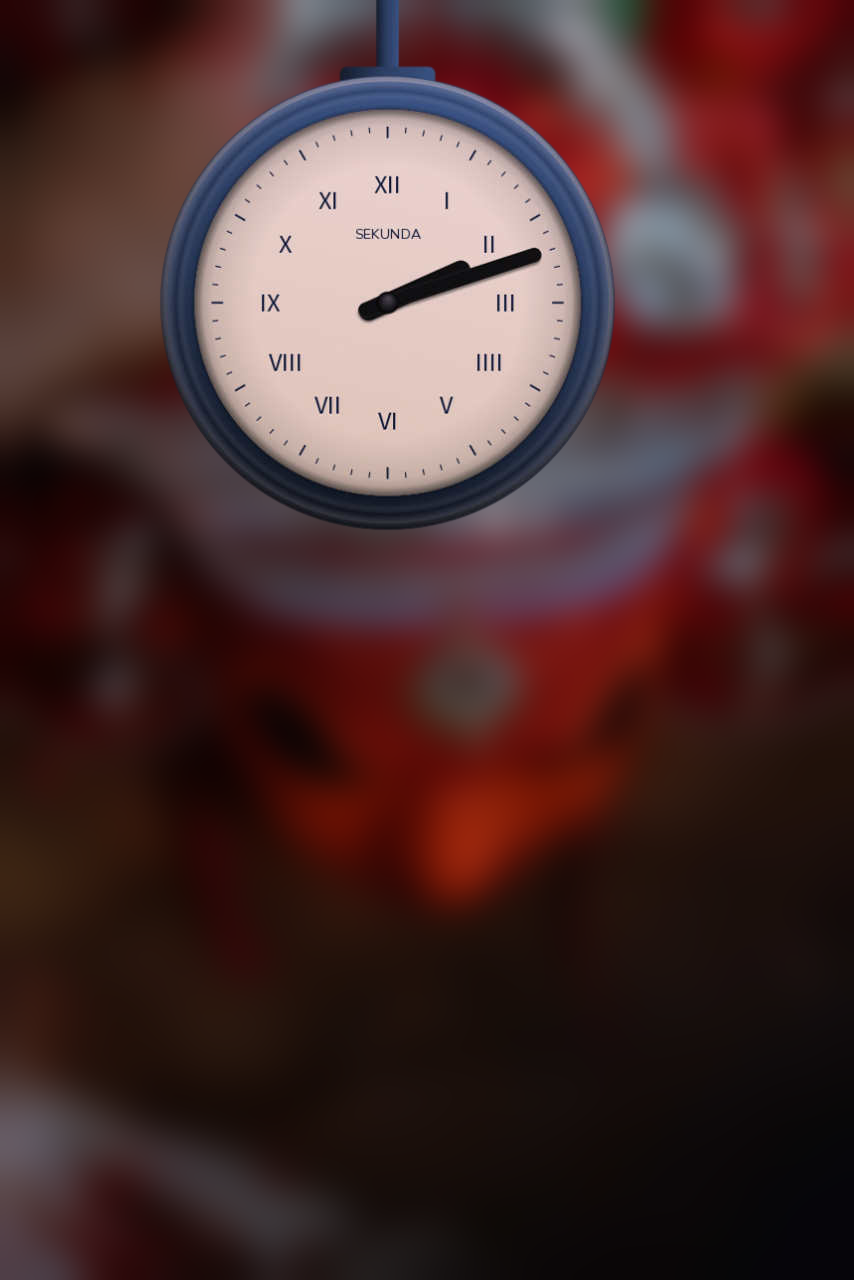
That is 2 h 12 min
